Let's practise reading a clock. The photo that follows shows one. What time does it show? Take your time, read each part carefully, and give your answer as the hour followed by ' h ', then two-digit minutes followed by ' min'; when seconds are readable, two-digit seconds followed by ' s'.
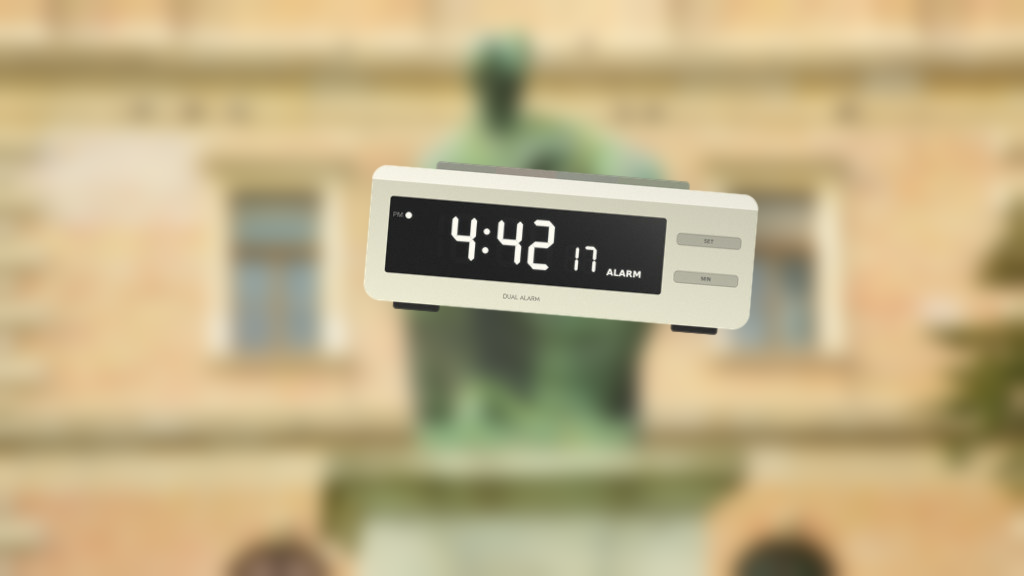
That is 4 h 42 min 17 s
